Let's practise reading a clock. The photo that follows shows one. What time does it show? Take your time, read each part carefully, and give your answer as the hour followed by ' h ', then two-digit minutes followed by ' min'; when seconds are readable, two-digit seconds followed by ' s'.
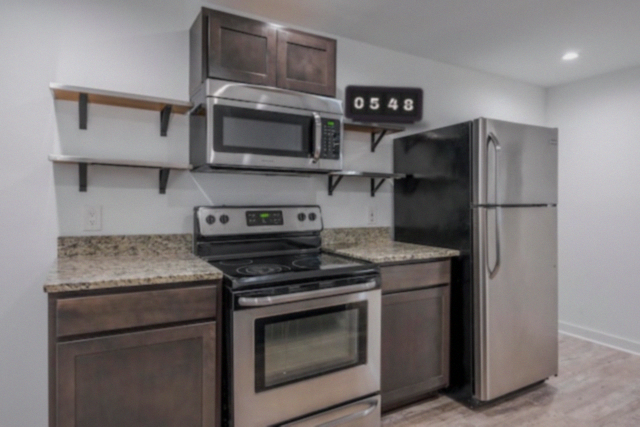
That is 5 h 48 min
